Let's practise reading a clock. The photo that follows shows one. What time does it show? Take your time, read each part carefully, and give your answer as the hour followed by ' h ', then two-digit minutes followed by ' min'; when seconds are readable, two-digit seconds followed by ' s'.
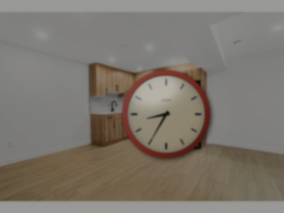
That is 8 h 35 min
